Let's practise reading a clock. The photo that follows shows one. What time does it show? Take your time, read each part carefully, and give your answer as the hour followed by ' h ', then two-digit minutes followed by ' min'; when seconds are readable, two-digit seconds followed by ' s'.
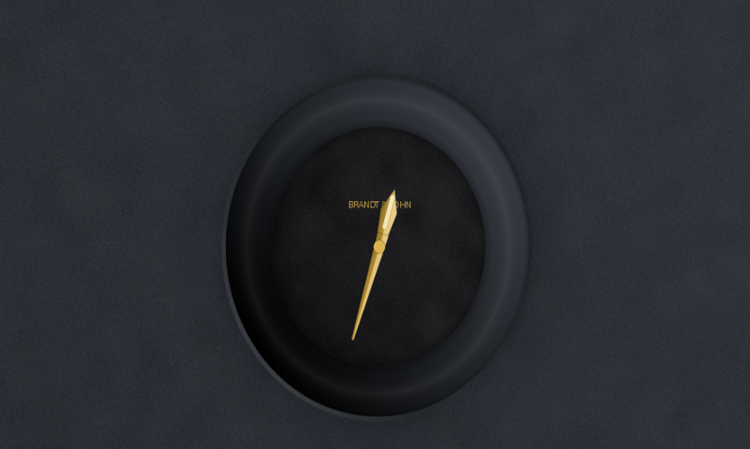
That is 12 h 33 min
